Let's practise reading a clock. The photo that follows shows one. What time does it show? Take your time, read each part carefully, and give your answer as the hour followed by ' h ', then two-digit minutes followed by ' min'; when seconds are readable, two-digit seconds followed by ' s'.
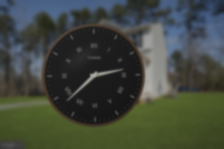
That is 2 h 38 min
